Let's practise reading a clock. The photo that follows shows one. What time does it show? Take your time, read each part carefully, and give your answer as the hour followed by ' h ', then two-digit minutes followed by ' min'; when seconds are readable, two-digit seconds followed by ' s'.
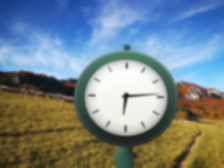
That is 6 h 14 min
